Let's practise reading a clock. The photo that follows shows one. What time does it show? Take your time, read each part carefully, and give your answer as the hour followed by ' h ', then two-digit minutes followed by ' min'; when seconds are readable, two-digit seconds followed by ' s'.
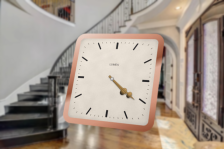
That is 4 h 21 min
